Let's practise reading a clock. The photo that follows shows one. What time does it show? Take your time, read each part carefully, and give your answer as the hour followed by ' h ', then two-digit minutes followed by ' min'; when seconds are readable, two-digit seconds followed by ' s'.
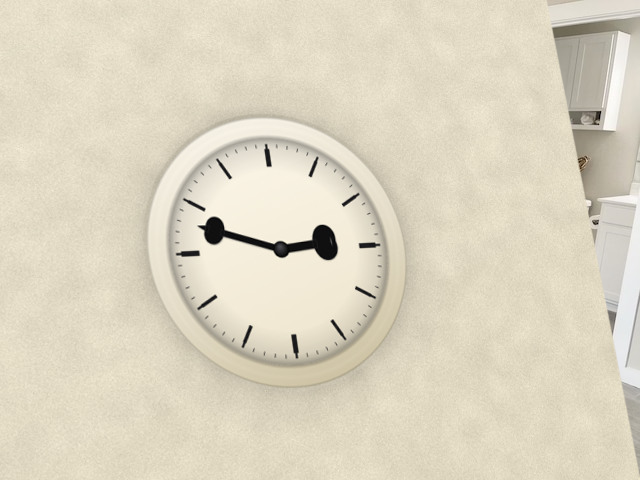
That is 2 h 48 min
